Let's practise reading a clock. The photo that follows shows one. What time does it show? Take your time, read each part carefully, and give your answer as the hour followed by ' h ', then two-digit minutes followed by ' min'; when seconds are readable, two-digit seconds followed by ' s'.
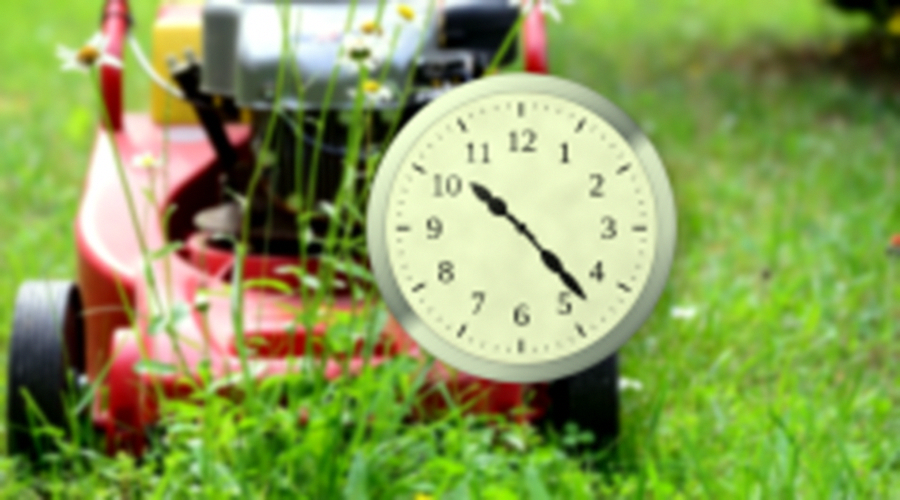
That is 10 h 23 min
